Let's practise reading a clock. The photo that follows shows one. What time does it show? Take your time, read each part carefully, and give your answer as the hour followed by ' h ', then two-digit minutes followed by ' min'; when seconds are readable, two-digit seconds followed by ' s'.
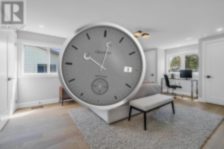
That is 10 h 02 min
